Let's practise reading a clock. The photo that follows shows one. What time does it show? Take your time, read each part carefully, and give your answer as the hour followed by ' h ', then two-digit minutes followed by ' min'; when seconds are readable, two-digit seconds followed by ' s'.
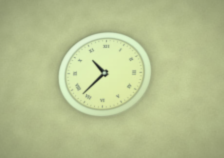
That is 10 h 37 min
